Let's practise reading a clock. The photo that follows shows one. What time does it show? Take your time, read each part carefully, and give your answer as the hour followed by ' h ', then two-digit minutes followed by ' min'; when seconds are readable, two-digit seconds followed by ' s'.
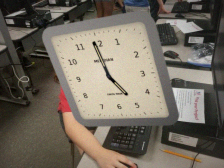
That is 4 h 59 min
